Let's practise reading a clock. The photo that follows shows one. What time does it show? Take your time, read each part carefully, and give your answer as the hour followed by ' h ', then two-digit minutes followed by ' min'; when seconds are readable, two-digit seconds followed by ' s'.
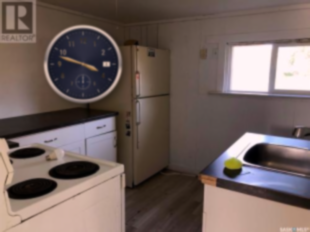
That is 3 h 48 min
